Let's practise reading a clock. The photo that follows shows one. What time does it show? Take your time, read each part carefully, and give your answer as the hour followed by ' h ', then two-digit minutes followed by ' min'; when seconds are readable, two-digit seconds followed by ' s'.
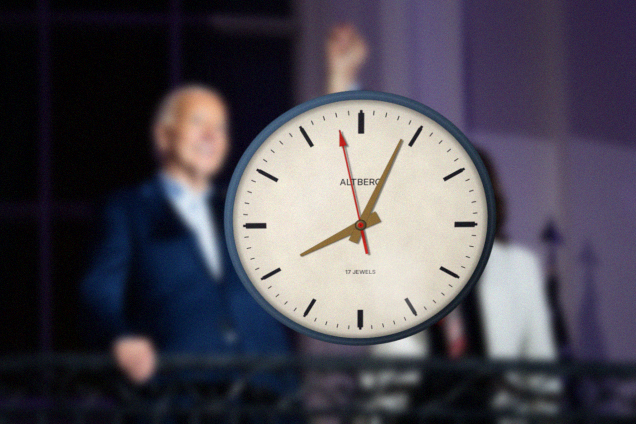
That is 8 h 03 min 58 s
